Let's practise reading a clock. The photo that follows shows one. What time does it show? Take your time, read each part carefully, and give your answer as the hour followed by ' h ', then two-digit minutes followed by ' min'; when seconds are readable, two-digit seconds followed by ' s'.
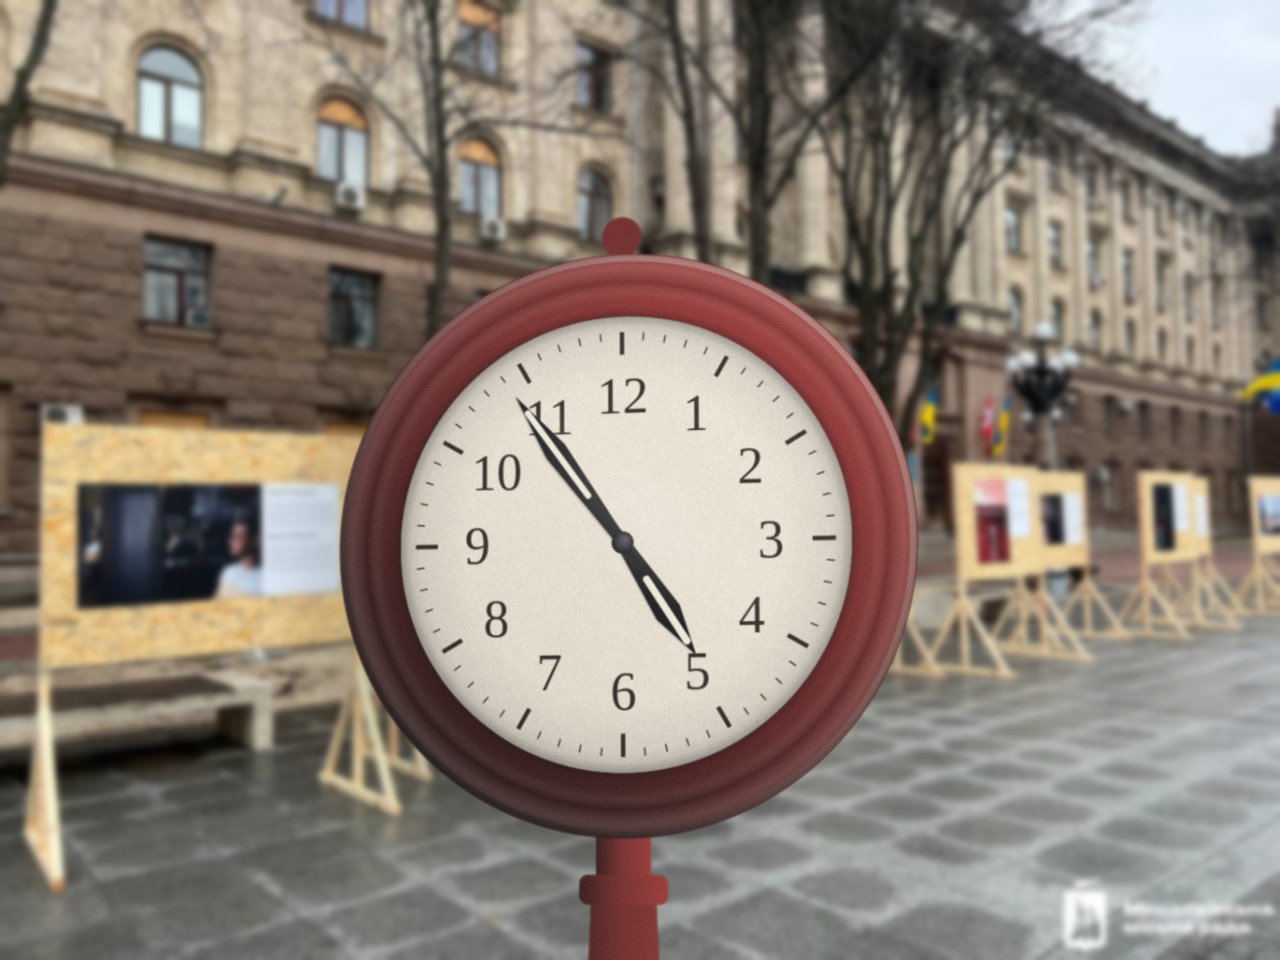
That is 4 h 54 min
